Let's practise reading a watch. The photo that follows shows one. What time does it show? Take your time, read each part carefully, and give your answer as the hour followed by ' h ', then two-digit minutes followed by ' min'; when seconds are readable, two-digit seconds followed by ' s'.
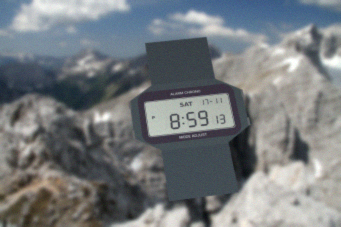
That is 8 h 59 min 13 s
